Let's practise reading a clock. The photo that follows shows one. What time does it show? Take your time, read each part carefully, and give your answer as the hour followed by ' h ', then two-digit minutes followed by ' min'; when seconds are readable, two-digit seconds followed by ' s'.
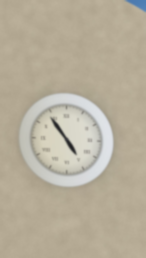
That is 4 h 54 min
